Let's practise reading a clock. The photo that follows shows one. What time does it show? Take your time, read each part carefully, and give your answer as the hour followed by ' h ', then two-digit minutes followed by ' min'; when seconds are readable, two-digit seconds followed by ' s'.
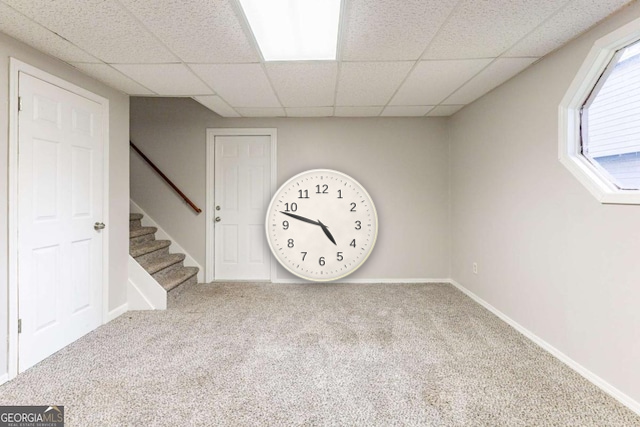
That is 4 h 48 min
